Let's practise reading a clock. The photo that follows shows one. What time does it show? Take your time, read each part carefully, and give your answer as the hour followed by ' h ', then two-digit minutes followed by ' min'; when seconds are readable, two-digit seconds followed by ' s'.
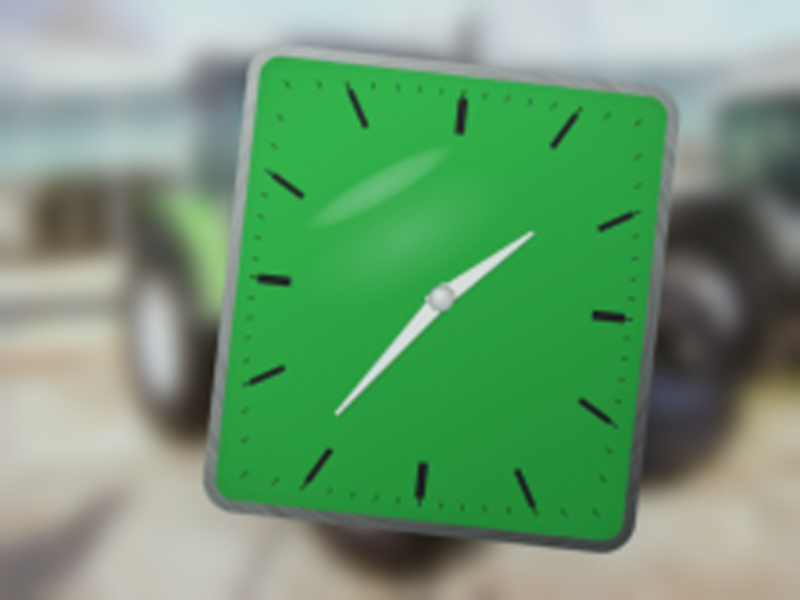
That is 1 h 36 min
